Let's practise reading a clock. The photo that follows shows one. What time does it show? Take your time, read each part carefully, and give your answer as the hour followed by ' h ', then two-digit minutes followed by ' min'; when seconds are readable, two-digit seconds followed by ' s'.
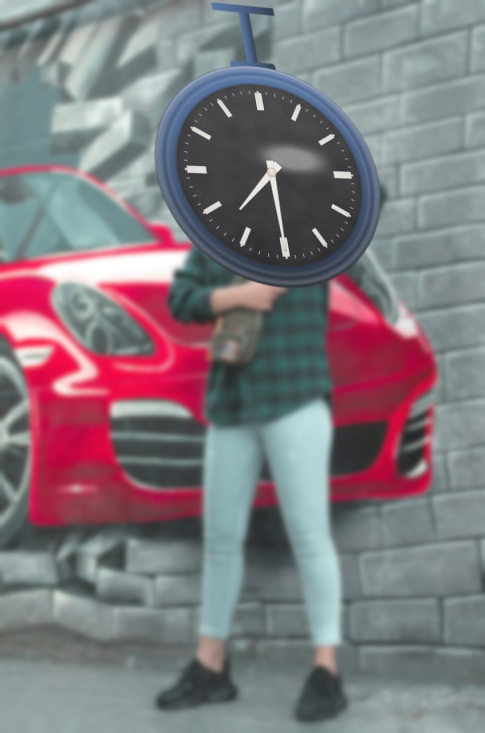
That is 7 h 30 min
